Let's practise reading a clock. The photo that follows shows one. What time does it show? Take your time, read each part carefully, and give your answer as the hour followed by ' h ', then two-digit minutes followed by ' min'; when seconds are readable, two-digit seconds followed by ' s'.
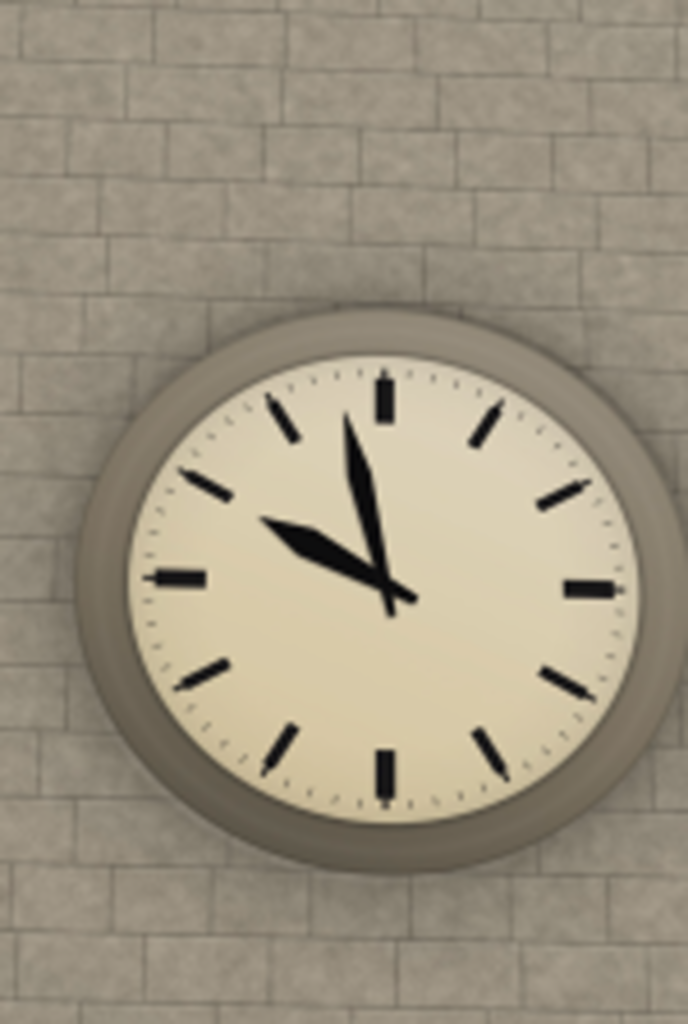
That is 9 h 58 min
